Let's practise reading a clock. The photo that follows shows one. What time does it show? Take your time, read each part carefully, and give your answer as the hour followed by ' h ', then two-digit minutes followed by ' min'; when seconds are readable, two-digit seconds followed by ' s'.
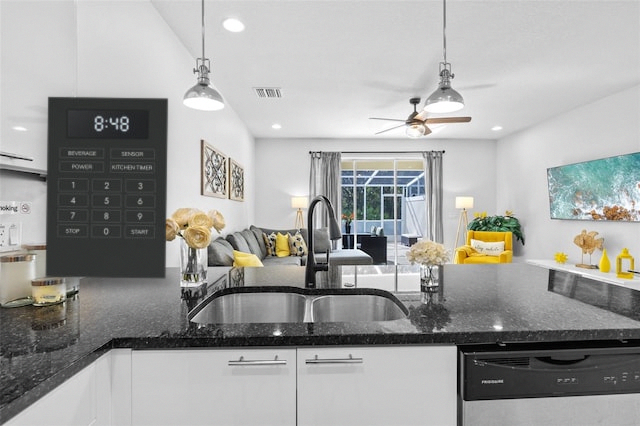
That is 8 h 48 min
